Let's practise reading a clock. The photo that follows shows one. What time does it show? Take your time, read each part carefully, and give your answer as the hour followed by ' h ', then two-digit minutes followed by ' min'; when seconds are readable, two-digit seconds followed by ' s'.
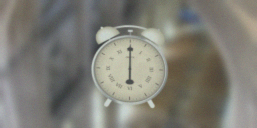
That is 6 h 00 min
